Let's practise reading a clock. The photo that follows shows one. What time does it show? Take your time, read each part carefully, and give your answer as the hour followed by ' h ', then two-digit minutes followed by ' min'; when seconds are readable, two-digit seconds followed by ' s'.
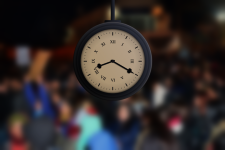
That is 8 h 20 min
